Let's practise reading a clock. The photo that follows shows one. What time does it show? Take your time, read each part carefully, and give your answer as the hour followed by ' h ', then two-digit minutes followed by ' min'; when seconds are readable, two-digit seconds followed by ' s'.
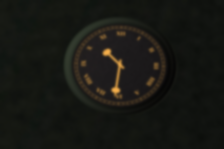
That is 10 h 31 min
